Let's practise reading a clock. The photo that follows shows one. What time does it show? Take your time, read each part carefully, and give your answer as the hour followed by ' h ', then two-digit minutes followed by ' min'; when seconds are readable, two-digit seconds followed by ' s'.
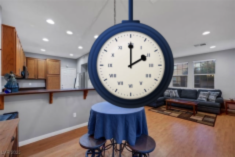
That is 2 h 00 min
